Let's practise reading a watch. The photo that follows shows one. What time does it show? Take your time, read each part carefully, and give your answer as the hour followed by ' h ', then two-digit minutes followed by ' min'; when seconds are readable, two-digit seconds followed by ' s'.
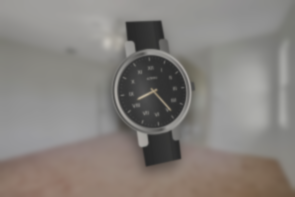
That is 8 h 24 min
